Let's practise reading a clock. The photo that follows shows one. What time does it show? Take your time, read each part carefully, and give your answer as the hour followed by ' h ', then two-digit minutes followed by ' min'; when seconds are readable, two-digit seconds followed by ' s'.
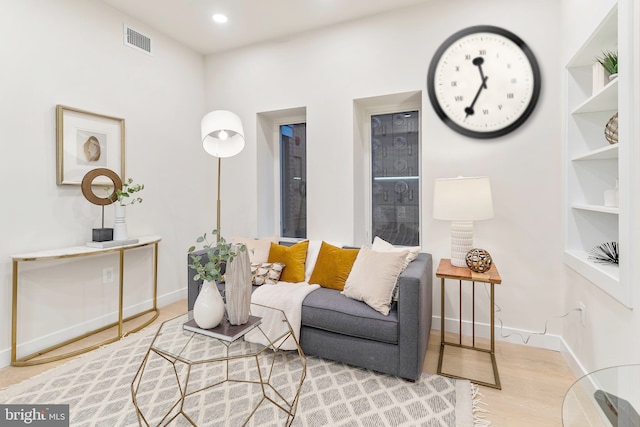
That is 11 h 35 min
